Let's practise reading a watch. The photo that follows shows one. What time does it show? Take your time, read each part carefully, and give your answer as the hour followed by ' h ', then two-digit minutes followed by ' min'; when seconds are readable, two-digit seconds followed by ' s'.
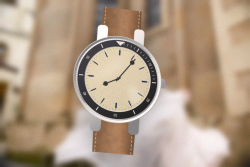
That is 8 h 06 min
